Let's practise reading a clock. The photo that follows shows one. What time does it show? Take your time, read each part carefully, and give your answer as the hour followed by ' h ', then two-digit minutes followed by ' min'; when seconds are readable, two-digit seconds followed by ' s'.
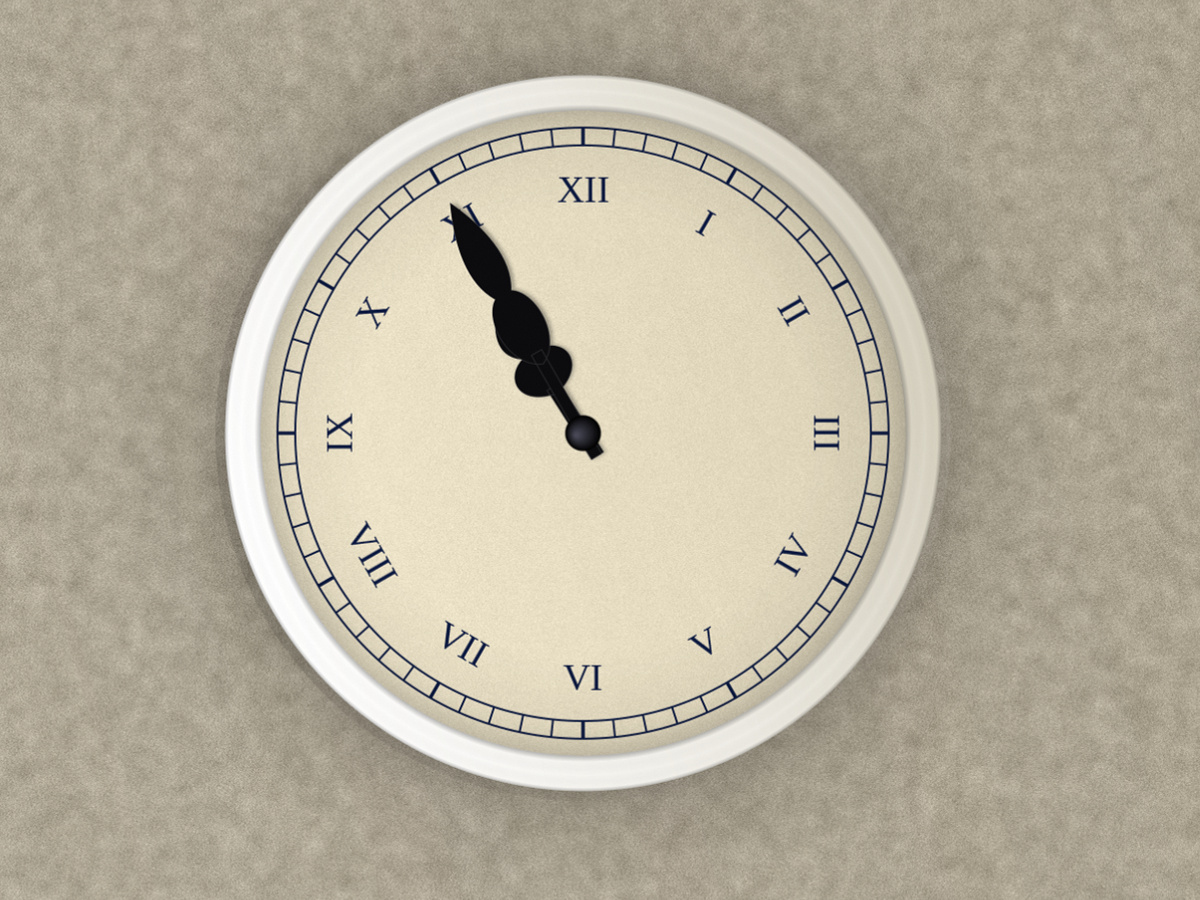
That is 10 h 55 min
